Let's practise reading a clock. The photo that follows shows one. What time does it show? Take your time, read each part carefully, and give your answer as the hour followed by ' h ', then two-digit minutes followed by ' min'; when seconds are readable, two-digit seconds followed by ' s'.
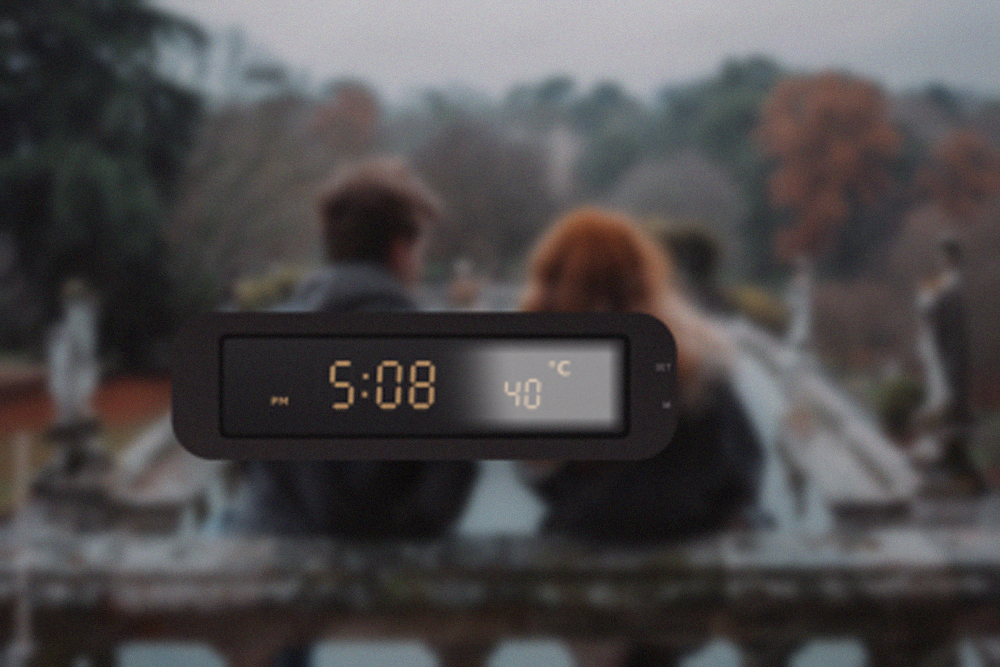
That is 5 h 08 min
